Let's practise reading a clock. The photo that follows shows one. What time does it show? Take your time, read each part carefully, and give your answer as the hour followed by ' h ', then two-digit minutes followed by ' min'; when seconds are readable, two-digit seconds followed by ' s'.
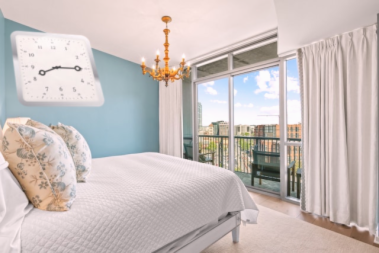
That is 8 h 15 min
